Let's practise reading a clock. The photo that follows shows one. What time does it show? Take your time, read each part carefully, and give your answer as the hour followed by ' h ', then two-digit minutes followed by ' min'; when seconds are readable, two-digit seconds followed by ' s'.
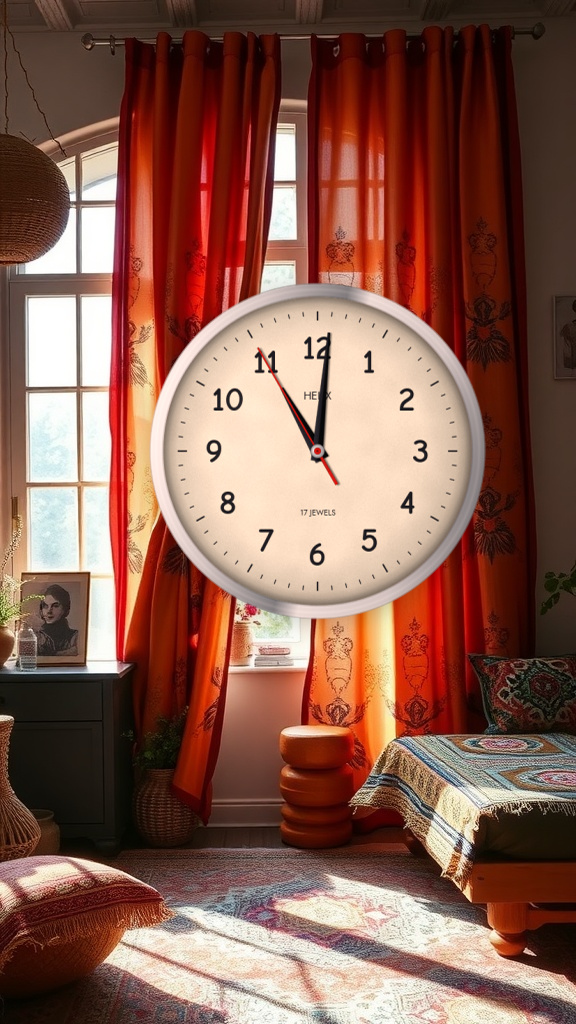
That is 11 h 00 min 55 s
